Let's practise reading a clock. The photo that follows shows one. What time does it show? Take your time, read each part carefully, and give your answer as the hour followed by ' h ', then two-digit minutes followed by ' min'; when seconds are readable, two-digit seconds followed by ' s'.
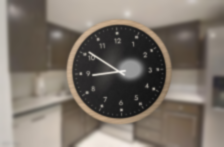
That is 8 h 51 min
